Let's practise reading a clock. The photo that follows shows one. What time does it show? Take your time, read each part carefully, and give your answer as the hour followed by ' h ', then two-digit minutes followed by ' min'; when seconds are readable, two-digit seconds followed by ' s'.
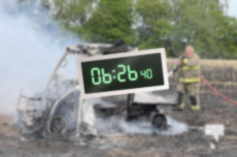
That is 6 h 26 min 40 s
